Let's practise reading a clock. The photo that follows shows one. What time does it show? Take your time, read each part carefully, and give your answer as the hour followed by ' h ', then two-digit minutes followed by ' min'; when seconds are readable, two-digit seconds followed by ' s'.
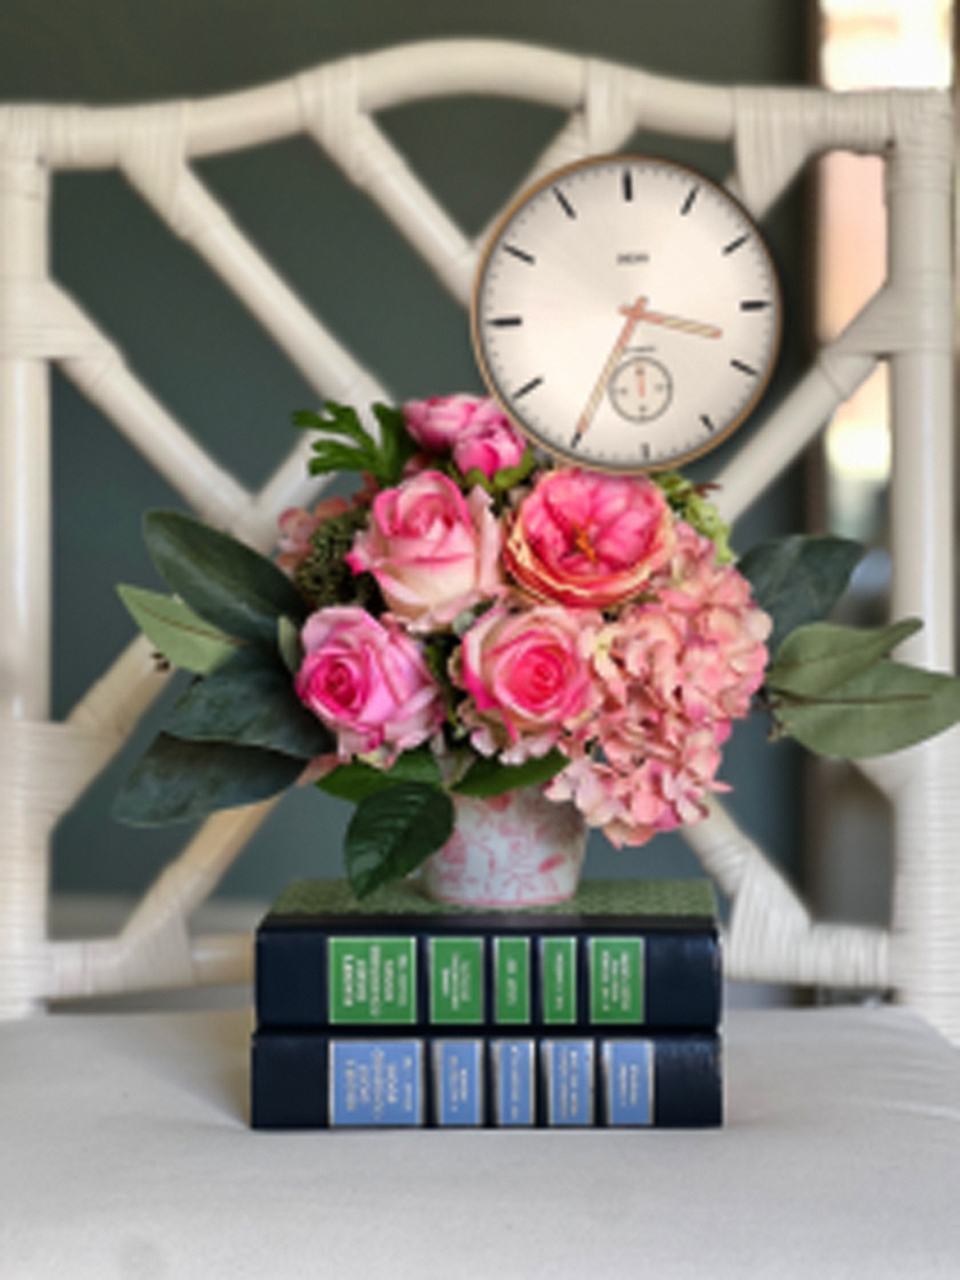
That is 3 h 35 min
